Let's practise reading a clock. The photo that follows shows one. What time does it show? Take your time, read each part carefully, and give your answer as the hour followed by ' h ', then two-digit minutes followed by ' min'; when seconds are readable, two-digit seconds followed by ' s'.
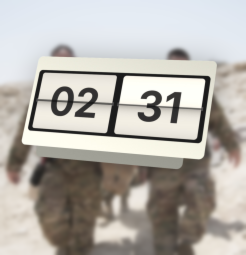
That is 2 h 31 min
